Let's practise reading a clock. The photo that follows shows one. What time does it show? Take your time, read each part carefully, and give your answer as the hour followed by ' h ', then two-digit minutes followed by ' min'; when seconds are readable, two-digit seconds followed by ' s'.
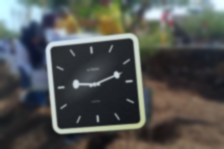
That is 9 h 12 min
